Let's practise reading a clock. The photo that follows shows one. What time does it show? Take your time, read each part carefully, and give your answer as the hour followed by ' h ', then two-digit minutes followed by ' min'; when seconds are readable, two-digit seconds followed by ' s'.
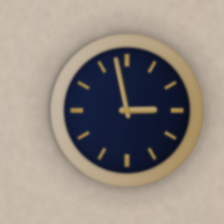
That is 2 h 58 min
